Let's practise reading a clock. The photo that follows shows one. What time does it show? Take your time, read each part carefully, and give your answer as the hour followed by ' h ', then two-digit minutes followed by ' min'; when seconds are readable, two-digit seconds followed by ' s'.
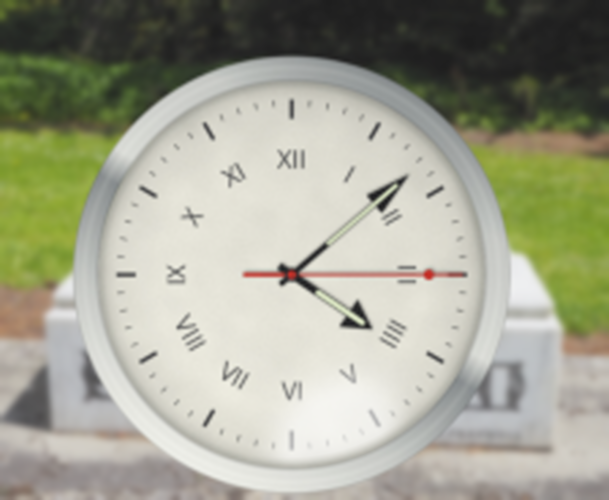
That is 4 h 08 min 15 s
